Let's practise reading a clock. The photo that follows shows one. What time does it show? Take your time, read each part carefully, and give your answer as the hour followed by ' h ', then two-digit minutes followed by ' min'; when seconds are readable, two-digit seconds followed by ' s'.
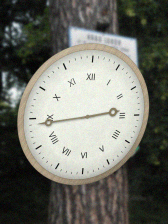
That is 2 h 44 min
